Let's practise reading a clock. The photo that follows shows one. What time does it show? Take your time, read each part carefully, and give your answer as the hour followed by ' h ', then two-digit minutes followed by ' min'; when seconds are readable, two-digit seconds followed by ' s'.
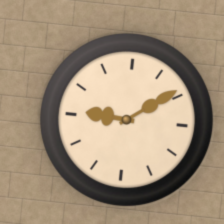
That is 9 h 09 min
